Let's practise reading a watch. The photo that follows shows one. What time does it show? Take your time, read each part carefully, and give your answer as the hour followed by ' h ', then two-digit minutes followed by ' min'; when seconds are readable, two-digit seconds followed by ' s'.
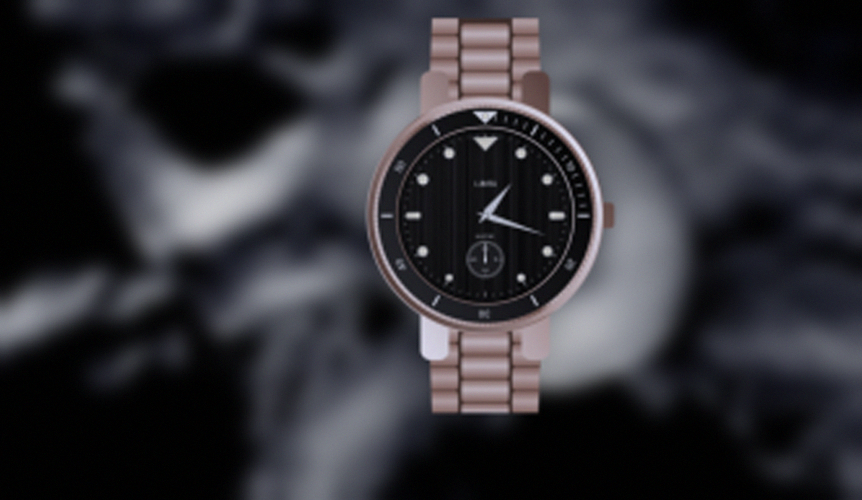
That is 1 h 18 min
